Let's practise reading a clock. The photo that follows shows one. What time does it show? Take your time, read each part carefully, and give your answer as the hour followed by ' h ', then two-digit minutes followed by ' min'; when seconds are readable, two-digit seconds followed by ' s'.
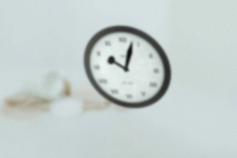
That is 10 h 03 min
